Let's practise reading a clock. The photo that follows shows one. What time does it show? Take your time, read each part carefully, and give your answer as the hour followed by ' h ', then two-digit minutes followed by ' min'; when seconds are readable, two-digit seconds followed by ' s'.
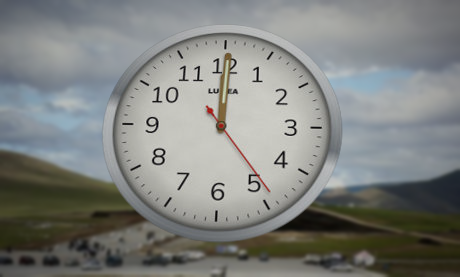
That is 12 h 00 min 24 s
